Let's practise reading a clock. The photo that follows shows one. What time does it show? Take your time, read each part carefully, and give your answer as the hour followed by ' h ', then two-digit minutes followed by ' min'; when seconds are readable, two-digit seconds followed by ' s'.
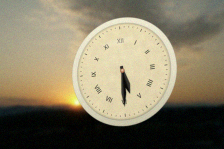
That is 5 h 30 min
